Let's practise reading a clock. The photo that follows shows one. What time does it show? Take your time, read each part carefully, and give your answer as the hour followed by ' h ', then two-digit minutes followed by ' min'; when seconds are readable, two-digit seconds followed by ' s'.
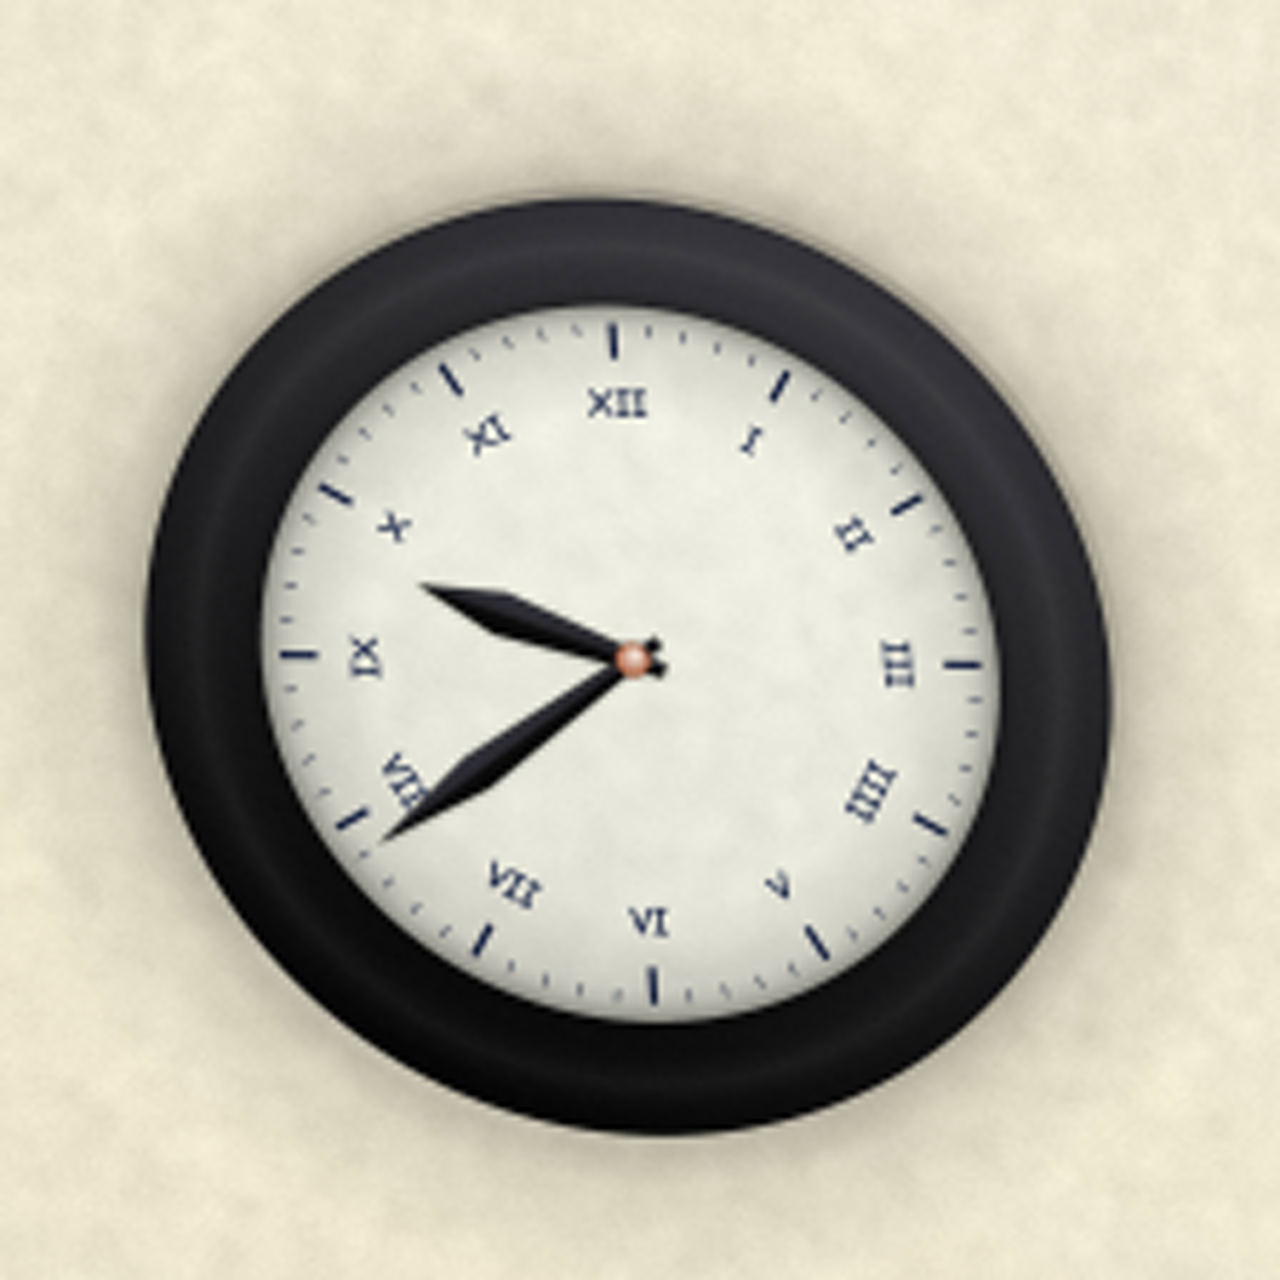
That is 9 h 39 min
